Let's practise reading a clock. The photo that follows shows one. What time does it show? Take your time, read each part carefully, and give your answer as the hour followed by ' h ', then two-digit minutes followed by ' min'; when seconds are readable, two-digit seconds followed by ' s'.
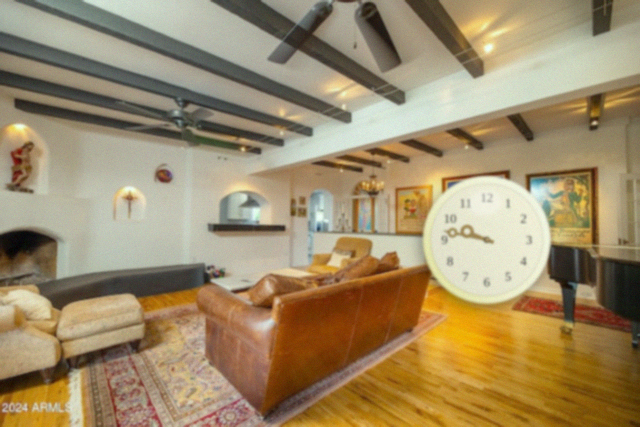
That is 9 h 47 min
